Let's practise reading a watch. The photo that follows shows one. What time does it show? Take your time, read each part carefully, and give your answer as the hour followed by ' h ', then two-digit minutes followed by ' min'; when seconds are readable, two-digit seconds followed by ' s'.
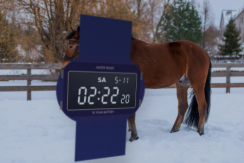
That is 2 h 22 min 20 s
